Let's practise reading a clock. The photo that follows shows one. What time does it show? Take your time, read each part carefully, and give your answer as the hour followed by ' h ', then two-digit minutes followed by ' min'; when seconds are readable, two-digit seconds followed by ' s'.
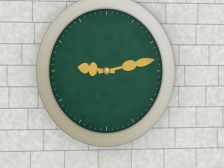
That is 9 h 13 min
